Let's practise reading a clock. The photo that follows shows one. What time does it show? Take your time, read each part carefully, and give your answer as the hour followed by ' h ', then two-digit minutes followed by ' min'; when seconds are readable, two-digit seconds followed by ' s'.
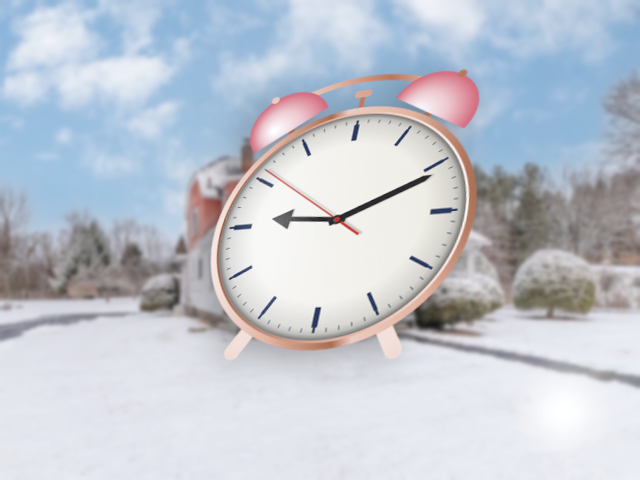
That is 9 h 10 min 51 s
